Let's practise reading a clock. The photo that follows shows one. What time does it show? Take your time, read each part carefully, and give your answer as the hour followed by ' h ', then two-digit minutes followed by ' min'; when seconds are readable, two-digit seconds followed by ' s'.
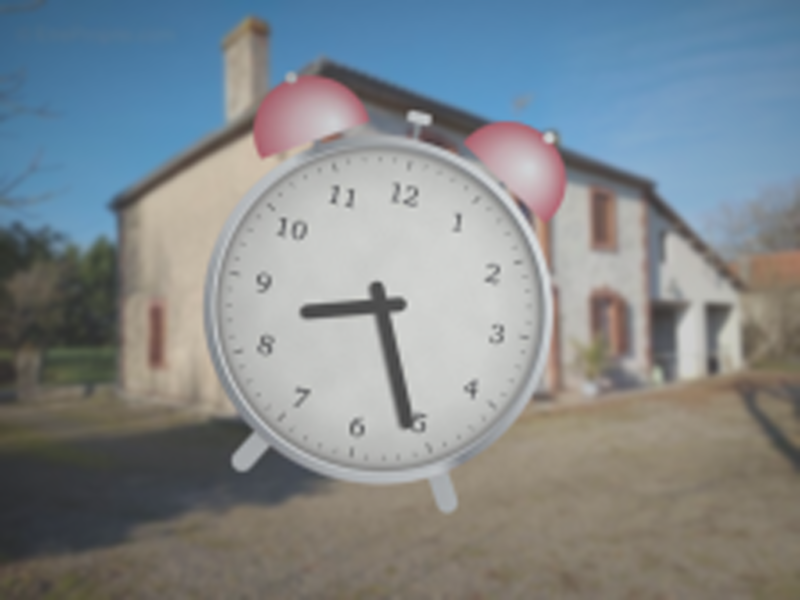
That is 8 h 26 min
